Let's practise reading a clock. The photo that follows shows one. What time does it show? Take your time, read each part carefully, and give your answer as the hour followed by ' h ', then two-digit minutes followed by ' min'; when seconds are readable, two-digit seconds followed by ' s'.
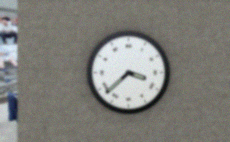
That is 3 h 38 min
